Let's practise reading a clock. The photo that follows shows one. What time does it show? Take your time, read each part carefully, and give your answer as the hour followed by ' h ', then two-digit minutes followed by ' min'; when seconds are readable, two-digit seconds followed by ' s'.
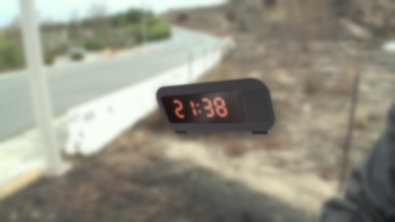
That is 21 h 38 min
